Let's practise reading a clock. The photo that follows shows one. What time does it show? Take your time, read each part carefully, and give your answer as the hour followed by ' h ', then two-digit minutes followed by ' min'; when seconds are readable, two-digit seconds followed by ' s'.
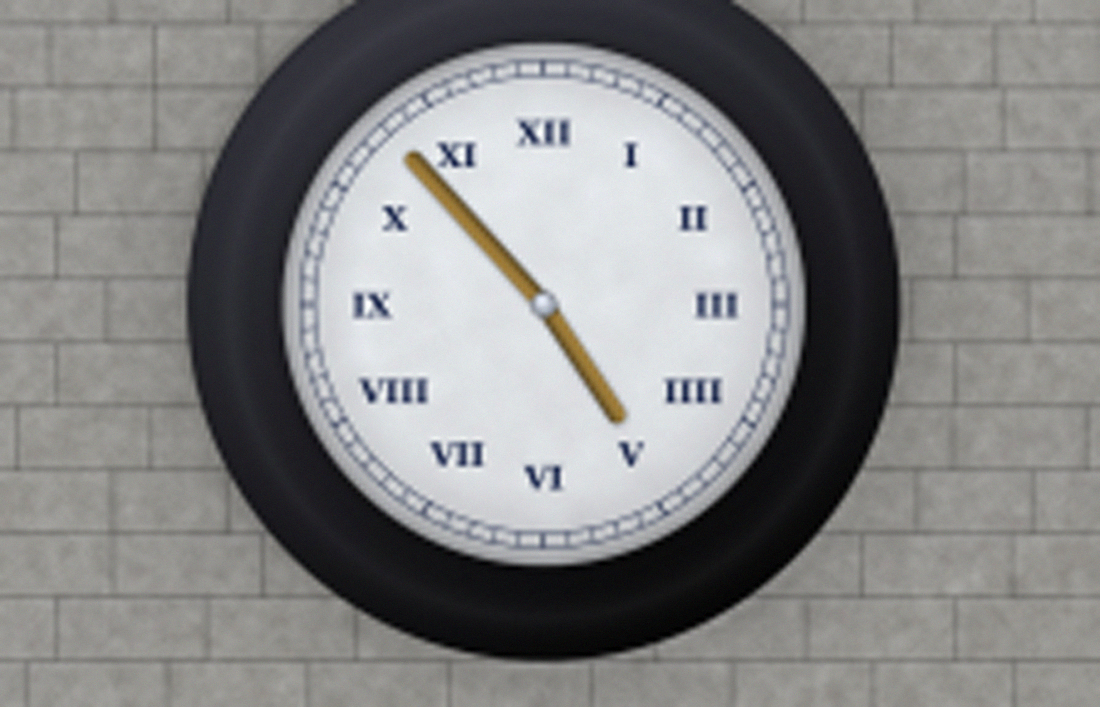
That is 4 h 53 min
